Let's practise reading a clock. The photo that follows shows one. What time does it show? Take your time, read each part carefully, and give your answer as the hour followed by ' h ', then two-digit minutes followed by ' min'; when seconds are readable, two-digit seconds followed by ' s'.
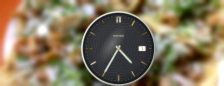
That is 4 h 35 min
